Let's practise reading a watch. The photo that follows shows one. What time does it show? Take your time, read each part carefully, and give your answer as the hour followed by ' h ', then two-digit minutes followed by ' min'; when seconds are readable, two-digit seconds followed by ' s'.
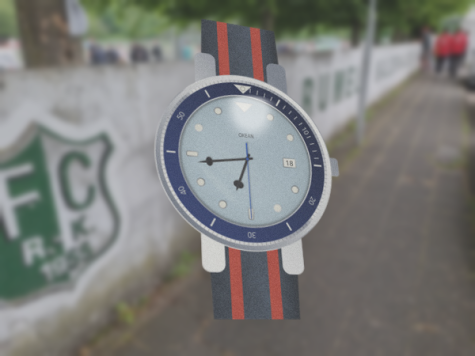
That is 6 h 43 min 30 s
